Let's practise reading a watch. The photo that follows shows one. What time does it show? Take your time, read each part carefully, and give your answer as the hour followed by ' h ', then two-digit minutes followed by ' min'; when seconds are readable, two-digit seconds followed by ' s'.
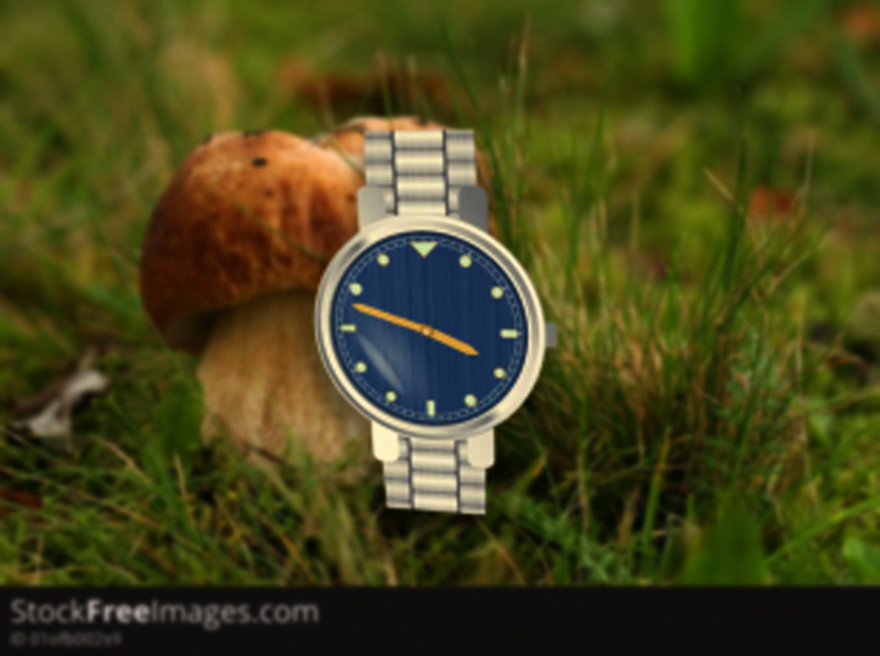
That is 3 h 48 min
